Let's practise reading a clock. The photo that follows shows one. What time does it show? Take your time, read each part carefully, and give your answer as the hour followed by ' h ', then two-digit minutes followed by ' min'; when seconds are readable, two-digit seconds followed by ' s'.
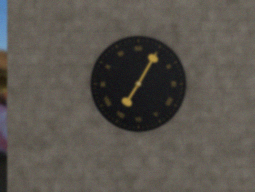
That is 7 h 05 min
